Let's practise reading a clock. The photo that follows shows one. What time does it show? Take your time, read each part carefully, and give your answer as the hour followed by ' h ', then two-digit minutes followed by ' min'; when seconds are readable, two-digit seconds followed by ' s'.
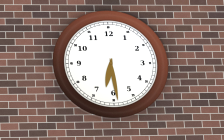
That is 6 h 29 min
